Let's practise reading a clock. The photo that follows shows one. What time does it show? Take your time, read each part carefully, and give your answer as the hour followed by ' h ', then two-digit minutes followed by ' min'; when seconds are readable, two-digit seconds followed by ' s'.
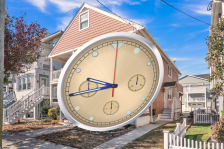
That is 9 h 44 min
